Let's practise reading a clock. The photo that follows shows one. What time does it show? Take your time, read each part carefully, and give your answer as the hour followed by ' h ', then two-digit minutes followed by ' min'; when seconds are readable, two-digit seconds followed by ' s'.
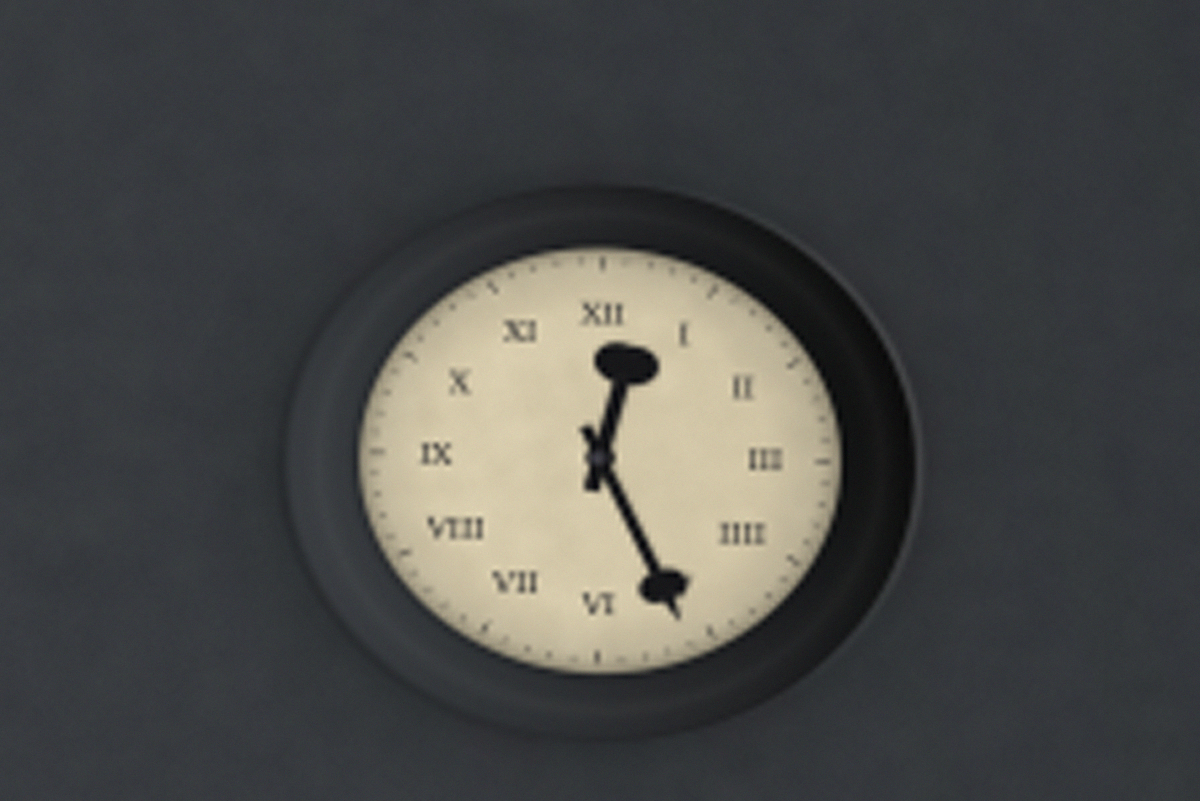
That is 12 h 26 min
